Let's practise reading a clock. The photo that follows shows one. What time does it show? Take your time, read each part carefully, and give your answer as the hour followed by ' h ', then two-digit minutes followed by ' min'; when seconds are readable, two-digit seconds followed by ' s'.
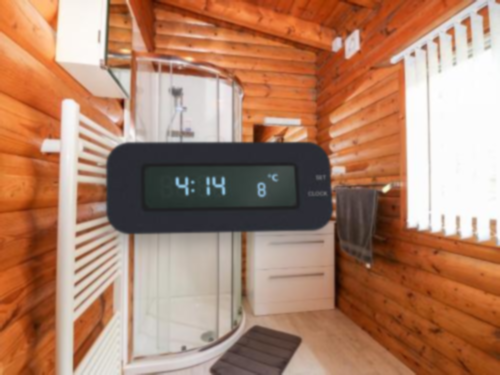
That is 4 h 14 min
